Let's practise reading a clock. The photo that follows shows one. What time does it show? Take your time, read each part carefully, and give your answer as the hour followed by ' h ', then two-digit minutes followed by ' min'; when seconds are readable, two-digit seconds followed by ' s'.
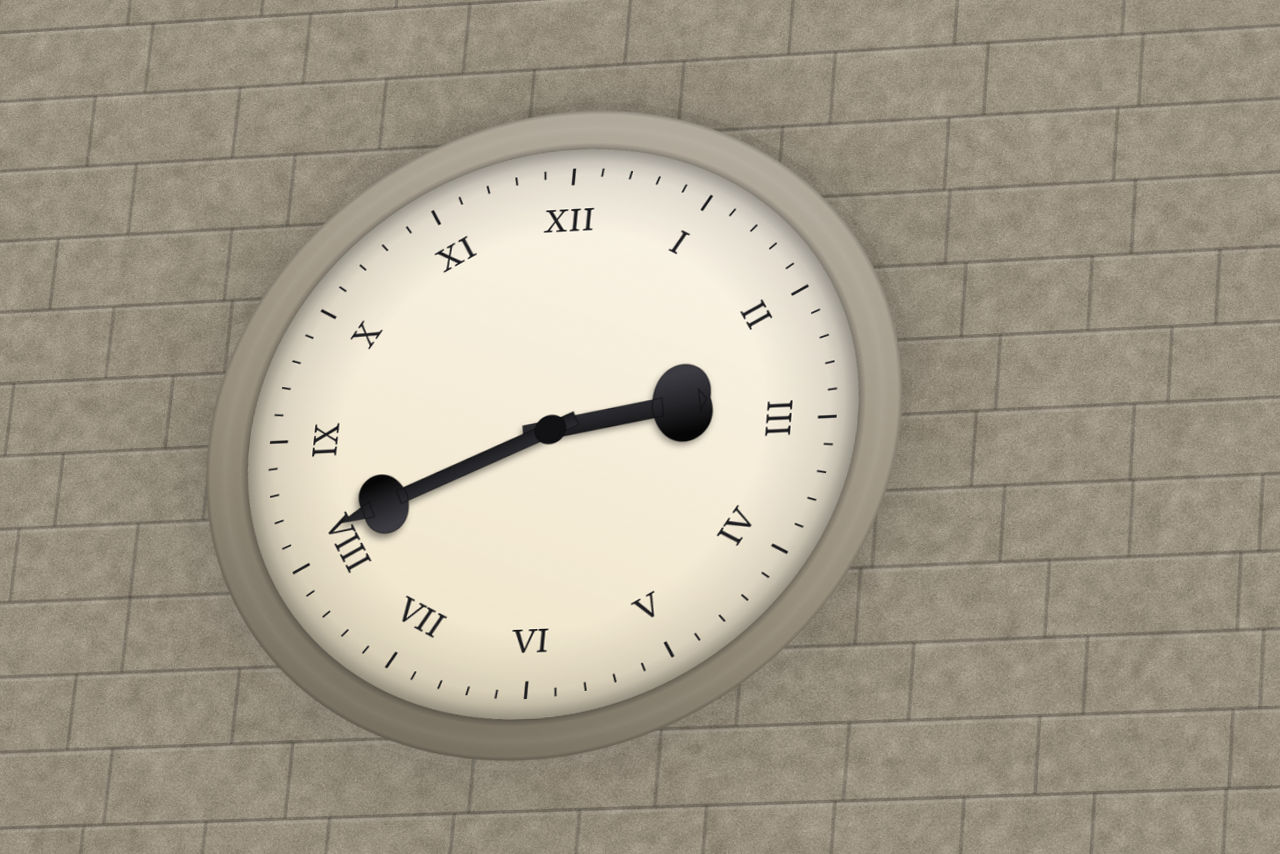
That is 2 h 41 min
